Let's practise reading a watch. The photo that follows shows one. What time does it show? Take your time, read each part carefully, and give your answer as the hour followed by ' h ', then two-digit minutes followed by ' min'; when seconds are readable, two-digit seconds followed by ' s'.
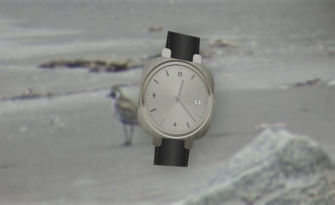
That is 12 h 22 min
